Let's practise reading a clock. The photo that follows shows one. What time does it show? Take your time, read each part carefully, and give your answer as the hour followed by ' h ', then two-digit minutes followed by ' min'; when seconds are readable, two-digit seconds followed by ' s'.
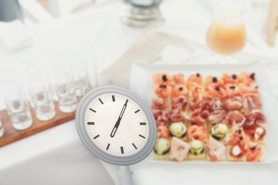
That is 7 h 05 min
